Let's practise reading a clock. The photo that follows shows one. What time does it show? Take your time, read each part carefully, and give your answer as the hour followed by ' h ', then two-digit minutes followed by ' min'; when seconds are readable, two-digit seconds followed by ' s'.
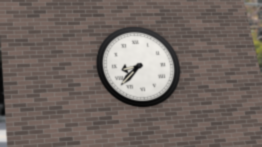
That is 8 h 38 min
